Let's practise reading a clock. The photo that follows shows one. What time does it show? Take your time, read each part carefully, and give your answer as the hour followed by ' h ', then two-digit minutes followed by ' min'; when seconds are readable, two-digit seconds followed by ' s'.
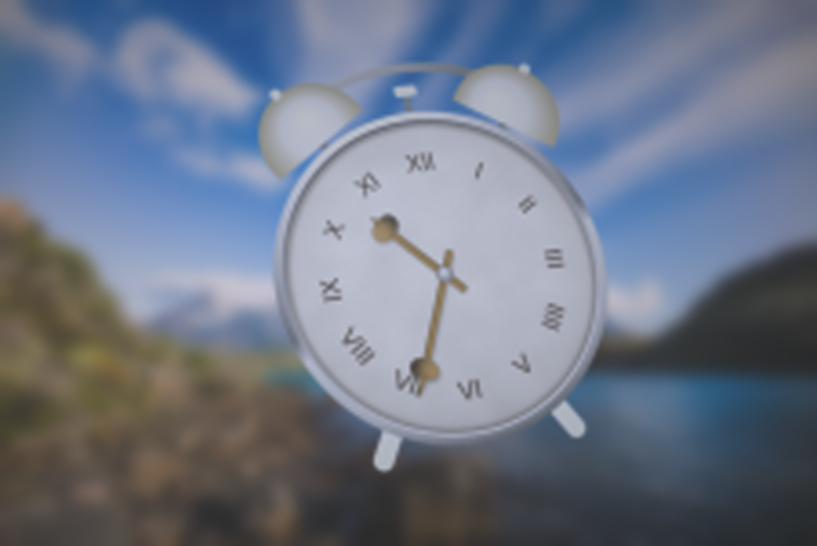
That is 10 h 34 min
